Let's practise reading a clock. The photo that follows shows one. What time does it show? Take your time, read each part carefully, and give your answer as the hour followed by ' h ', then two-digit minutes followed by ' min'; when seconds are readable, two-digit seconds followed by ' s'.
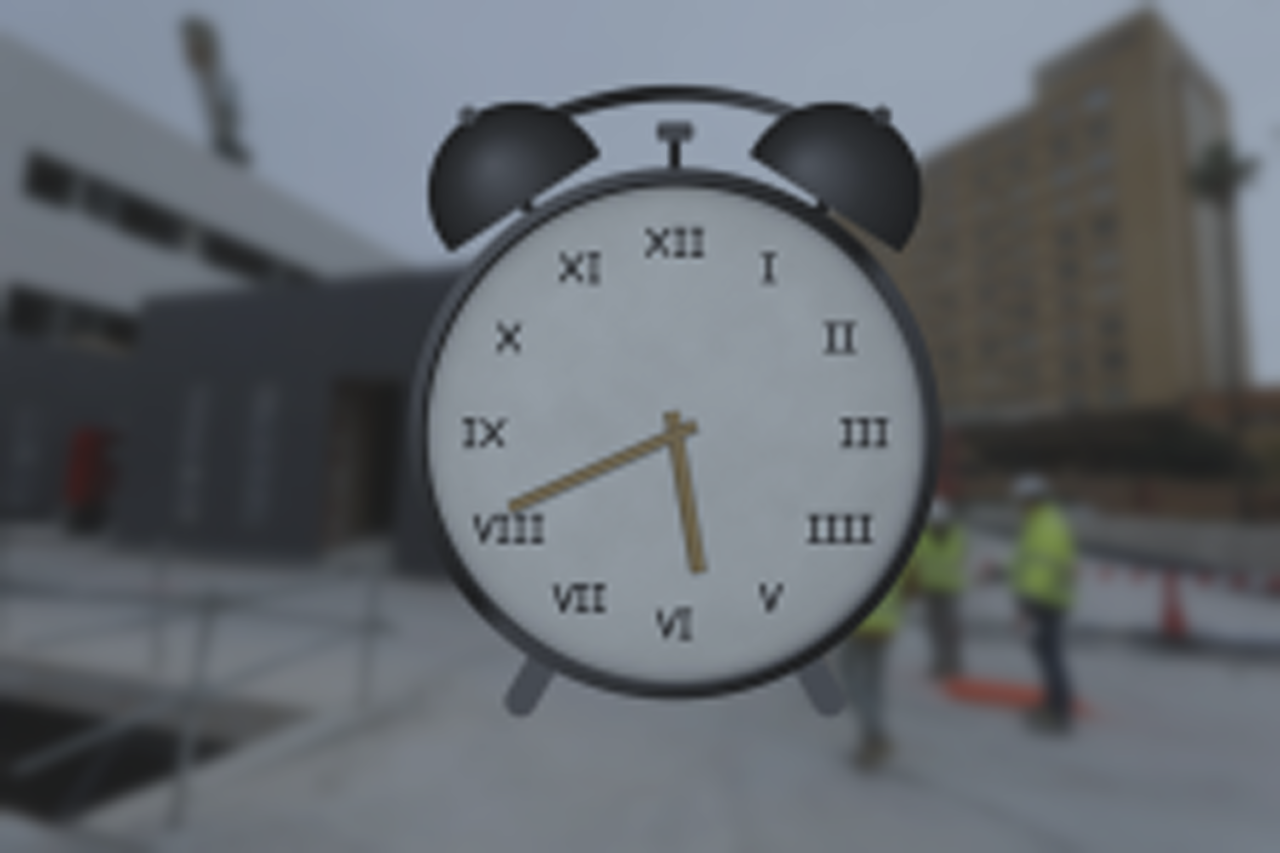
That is 5 h 41 min
